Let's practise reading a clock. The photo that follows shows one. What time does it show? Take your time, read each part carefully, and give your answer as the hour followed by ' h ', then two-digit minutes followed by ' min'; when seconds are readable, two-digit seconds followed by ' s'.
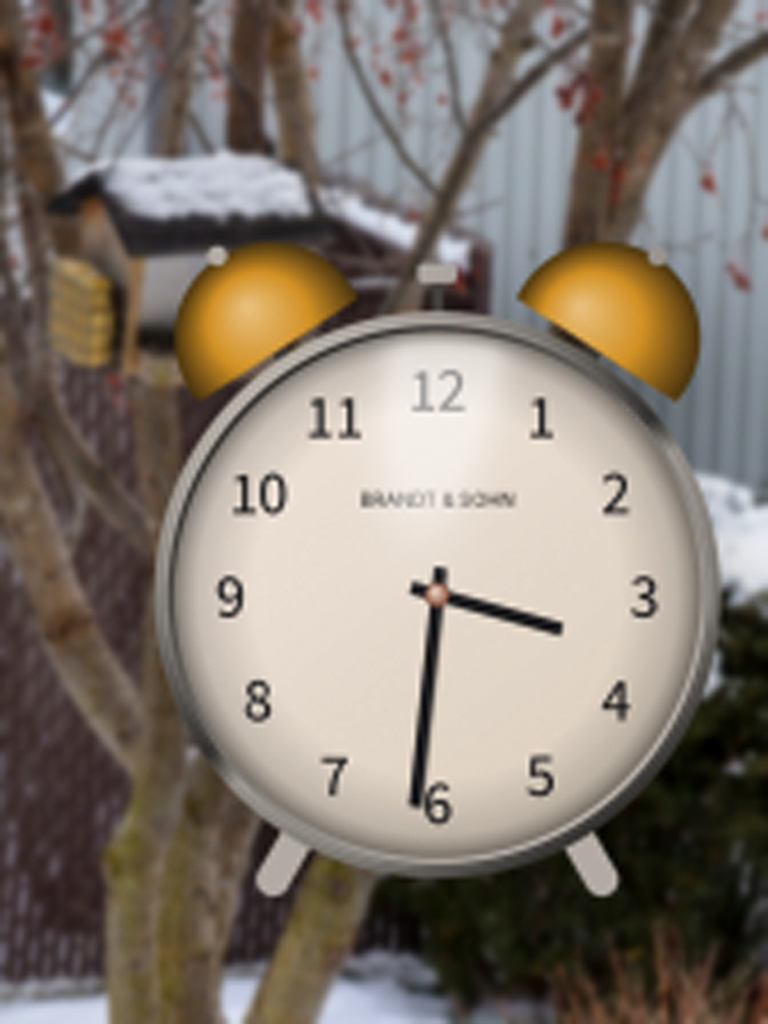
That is 3 h 31 min
